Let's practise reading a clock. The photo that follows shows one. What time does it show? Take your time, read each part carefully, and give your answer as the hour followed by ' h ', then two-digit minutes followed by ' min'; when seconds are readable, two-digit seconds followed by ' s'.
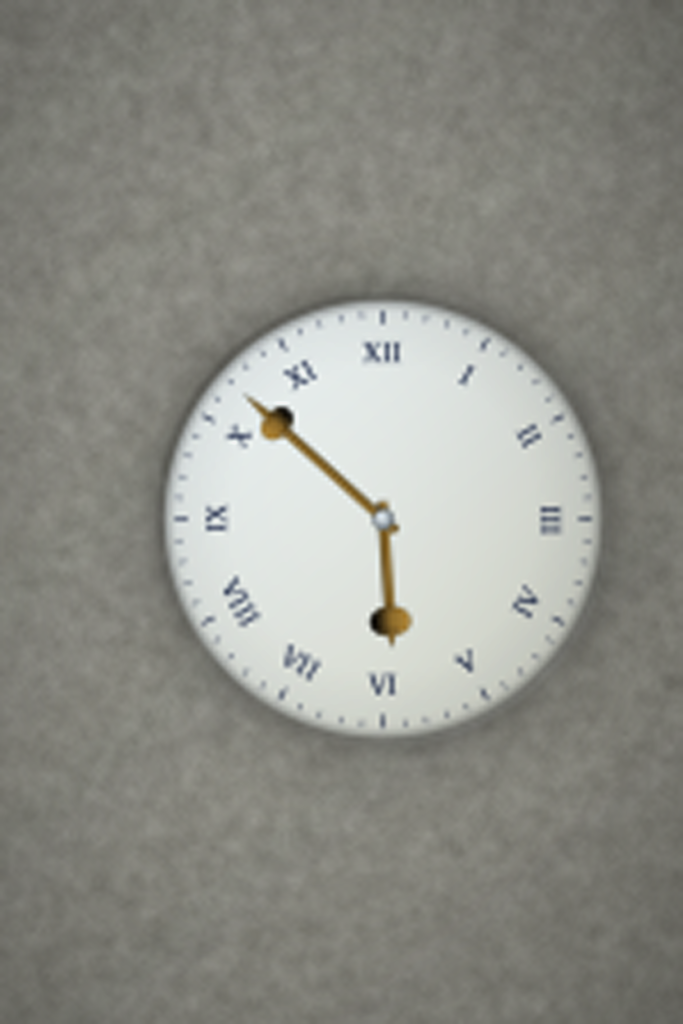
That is 5 h 52 min
